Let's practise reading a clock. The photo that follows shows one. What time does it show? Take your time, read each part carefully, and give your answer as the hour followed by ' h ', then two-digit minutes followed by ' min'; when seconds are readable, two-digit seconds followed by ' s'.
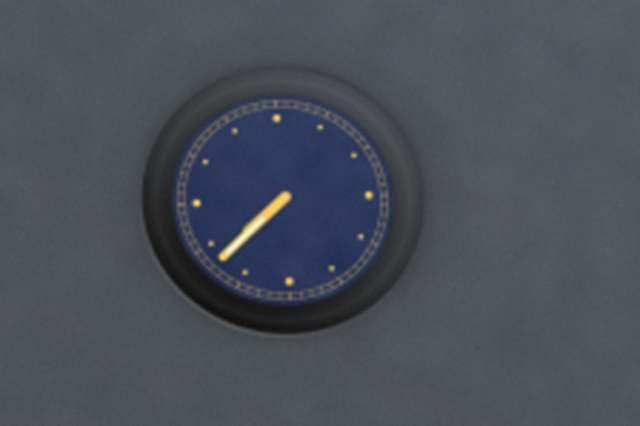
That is 7 h 38 min
